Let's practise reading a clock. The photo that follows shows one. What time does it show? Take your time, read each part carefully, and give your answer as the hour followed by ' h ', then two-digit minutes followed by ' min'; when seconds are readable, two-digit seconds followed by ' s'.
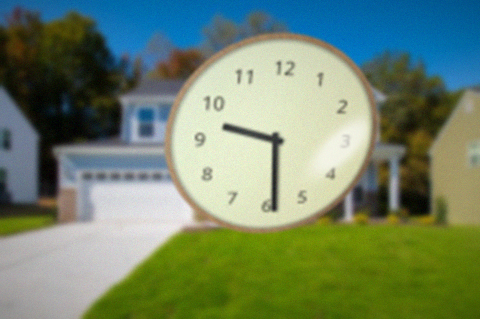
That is 9 h 29 min
